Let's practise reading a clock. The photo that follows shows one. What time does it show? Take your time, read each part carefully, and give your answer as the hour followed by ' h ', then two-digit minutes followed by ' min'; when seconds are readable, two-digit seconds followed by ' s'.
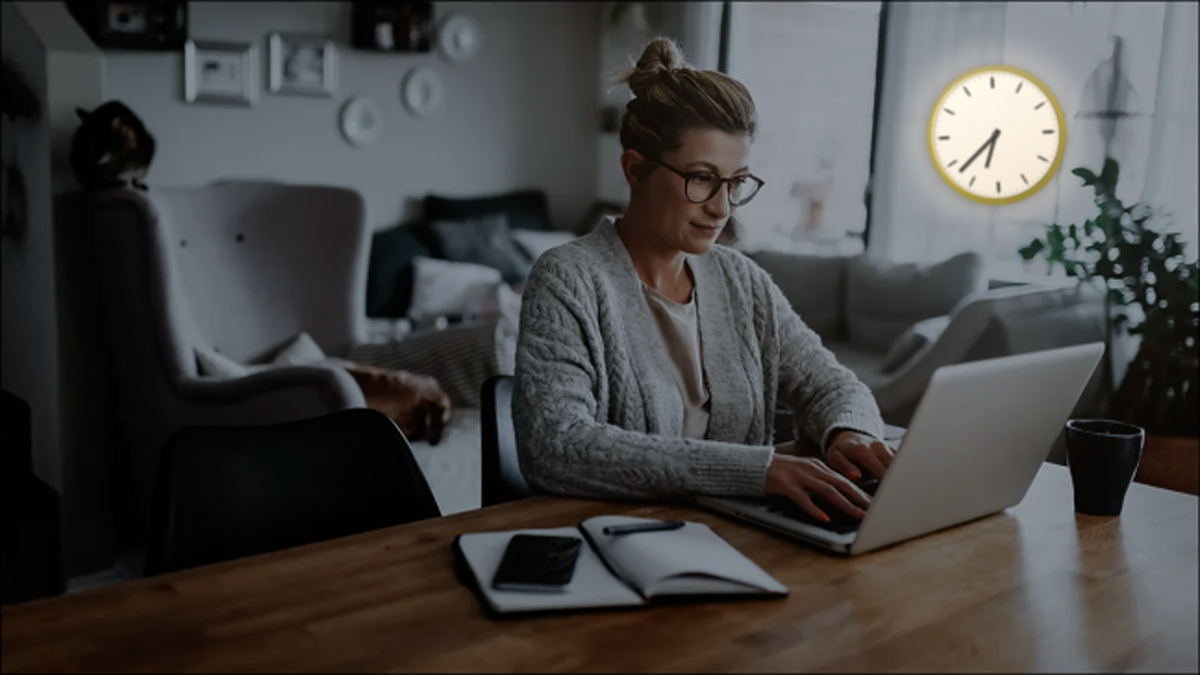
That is 6 h 38 min
